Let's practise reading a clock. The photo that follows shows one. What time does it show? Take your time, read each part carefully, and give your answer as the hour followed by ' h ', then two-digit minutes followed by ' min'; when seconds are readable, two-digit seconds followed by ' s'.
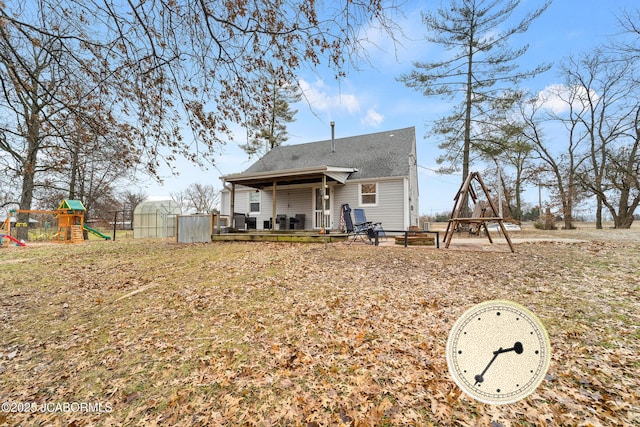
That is 2 h 36 min
